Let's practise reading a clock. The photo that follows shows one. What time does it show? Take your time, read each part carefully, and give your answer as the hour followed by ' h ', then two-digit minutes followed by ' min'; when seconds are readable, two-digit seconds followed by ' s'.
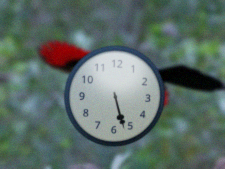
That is 5 h 27 min
